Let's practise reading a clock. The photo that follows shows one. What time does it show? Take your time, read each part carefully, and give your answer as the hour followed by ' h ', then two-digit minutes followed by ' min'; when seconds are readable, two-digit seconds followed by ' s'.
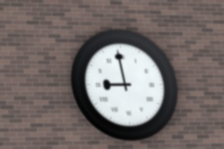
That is 8 h 59 min
